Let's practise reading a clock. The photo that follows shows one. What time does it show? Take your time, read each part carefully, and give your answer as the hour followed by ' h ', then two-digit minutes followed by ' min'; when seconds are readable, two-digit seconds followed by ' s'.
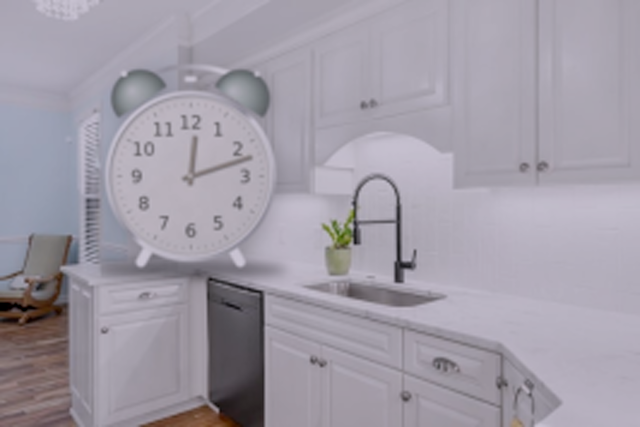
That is 12 h 12 min
